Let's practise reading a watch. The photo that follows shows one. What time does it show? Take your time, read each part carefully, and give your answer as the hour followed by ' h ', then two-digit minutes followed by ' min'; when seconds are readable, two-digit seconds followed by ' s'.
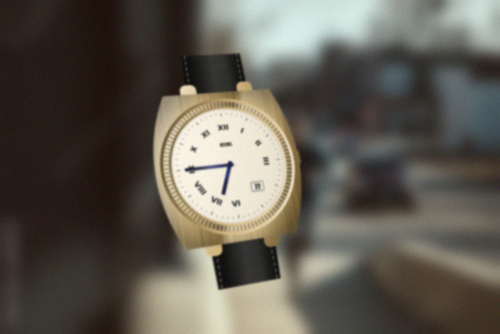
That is 6 h 45 min
